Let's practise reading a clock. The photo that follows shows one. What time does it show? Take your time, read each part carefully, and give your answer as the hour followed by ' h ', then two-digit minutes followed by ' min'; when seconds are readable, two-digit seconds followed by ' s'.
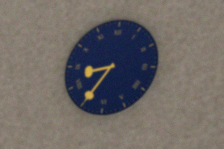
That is 8 h 35 min
